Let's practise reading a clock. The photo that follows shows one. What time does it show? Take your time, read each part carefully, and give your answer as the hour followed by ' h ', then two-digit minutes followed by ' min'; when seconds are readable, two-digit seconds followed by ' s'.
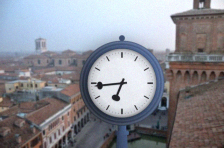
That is 6 h 44 min
